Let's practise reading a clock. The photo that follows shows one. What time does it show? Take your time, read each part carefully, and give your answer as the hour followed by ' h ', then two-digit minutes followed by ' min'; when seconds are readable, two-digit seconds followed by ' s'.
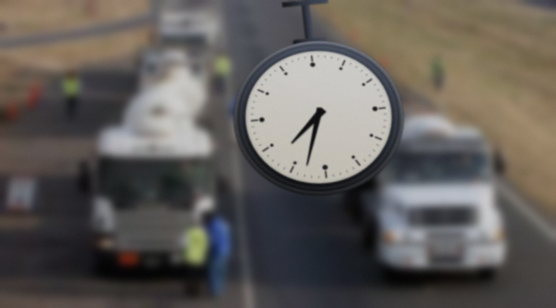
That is 7 h 33 min
